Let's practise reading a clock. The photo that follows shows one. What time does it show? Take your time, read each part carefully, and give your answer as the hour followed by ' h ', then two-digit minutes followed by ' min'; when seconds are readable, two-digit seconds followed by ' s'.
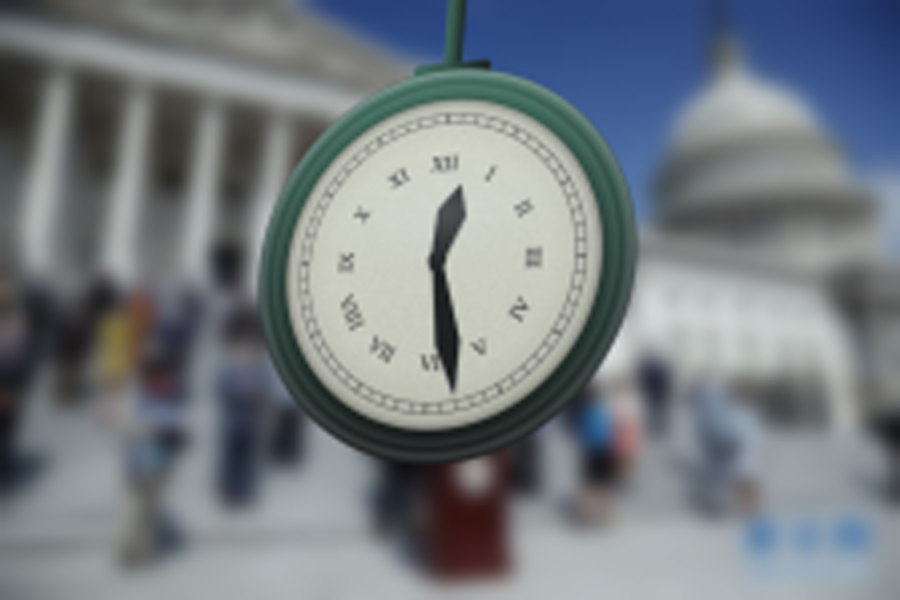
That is 12 h 28 min
